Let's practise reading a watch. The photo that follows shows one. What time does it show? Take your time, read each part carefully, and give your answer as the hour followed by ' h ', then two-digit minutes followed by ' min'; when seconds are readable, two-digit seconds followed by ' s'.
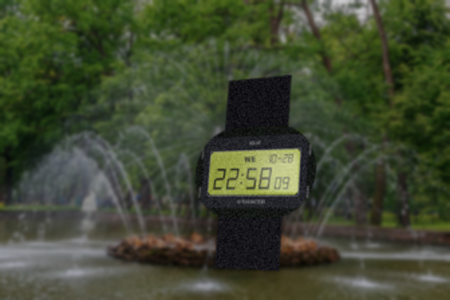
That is 22 h 58 min 09 s
